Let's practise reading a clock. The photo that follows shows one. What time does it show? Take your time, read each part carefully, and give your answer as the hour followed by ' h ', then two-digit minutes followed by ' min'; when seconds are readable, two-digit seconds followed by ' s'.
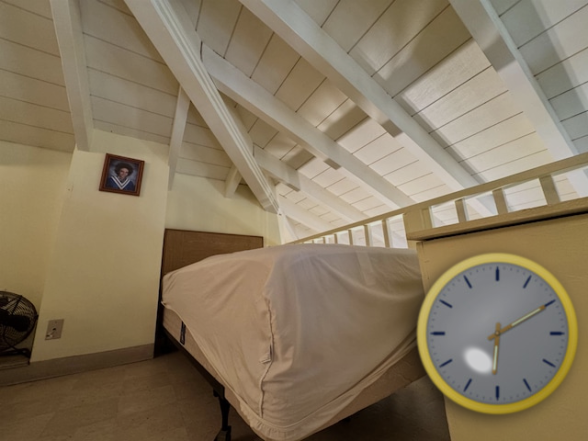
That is 6 h 10 min
